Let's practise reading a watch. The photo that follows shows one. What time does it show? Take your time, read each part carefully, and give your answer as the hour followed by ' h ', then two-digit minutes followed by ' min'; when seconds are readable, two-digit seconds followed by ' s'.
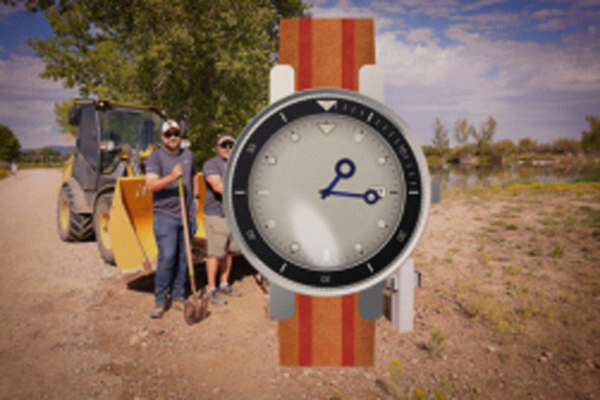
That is 1 h 16 min
